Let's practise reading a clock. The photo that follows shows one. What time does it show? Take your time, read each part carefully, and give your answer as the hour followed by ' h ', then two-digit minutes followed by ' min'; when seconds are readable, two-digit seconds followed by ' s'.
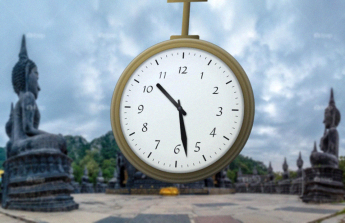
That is 10 h 28 min
